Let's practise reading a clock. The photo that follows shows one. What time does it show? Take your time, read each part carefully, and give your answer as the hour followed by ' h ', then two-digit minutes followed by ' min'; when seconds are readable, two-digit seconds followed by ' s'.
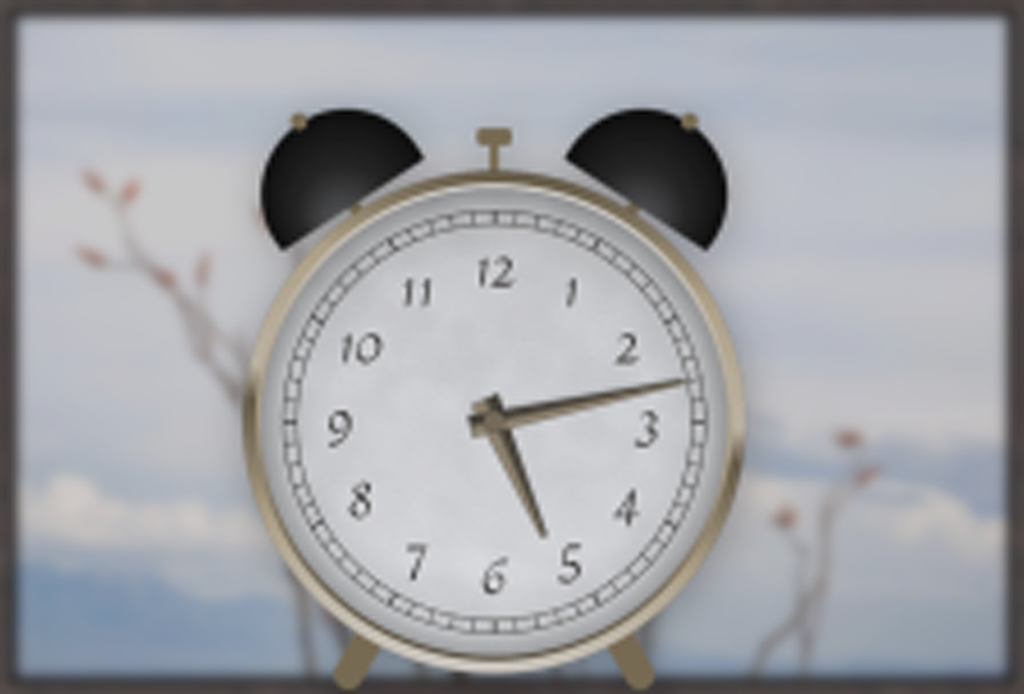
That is 5 h 13 min
